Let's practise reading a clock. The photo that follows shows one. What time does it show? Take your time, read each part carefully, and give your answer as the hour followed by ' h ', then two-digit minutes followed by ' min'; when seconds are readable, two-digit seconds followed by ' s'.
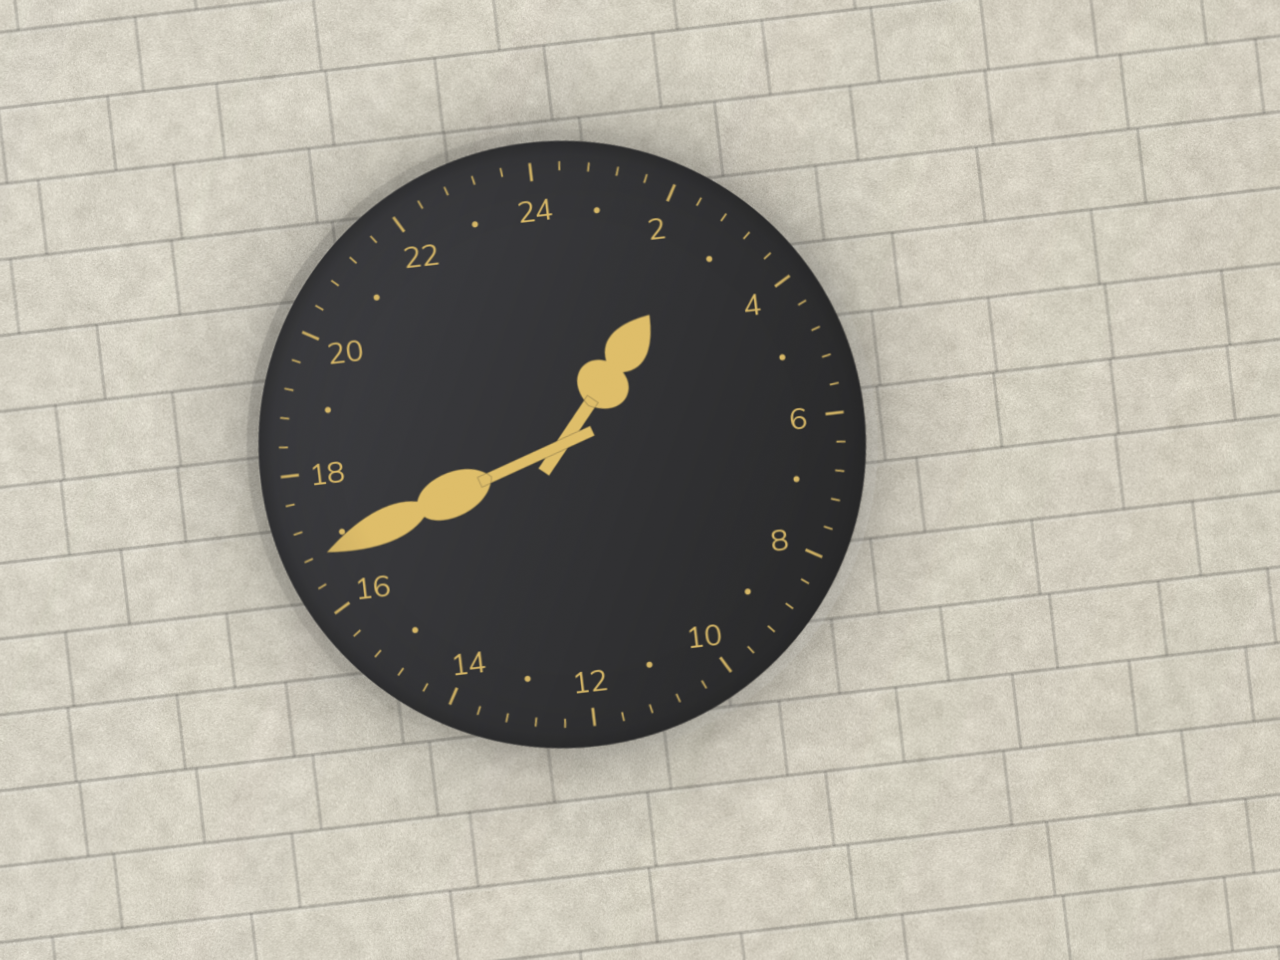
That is 2 h 42 min
